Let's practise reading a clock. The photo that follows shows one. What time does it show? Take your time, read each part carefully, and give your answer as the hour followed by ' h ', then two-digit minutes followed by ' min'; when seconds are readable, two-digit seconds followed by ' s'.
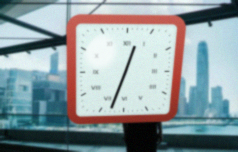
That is 12 h 33 min
